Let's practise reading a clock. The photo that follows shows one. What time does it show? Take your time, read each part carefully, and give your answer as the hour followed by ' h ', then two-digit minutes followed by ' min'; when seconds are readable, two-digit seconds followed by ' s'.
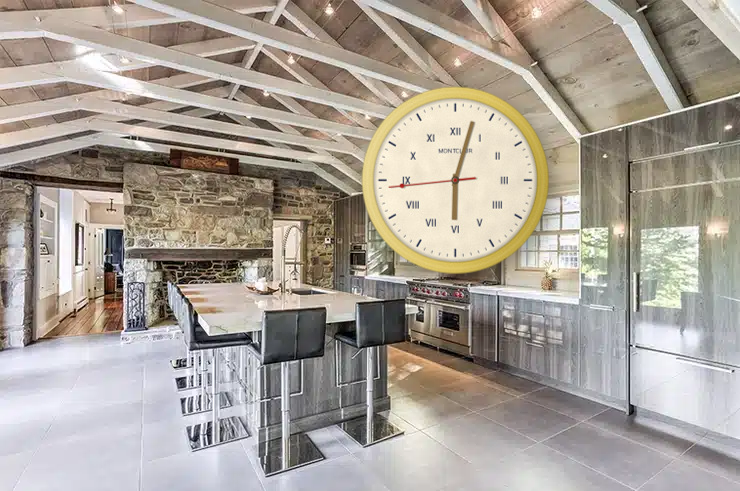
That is 6 h 02 min 44 s
